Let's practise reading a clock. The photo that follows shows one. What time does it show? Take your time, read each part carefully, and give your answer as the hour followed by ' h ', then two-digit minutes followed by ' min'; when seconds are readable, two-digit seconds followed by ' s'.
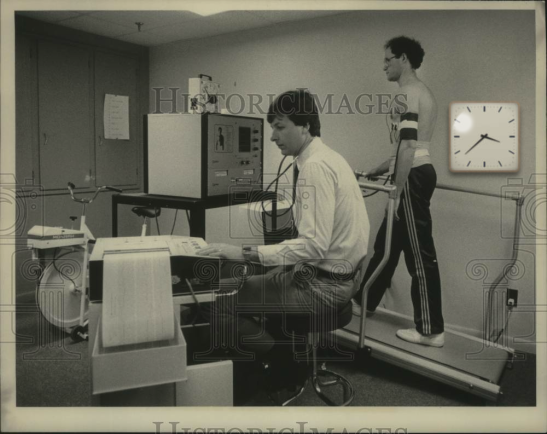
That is 3 h 38 min
